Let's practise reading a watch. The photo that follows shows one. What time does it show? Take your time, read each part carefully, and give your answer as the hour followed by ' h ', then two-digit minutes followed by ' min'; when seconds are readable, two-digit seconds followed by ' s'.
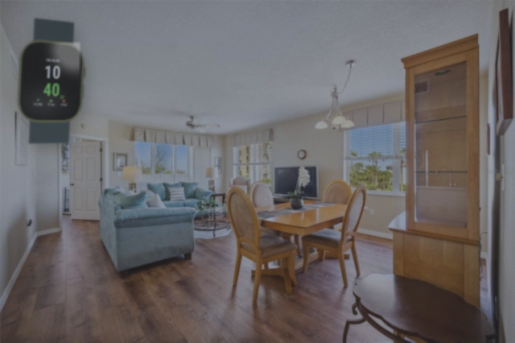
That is 10 h 40 min
